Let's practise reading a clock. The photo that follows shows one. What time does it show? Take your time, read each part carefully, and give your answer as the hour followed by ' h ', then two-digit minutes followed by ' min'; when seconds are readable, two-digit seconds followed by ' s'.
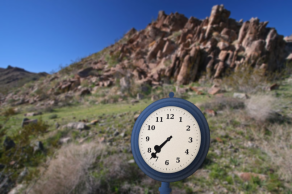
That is 7 h 37 min
